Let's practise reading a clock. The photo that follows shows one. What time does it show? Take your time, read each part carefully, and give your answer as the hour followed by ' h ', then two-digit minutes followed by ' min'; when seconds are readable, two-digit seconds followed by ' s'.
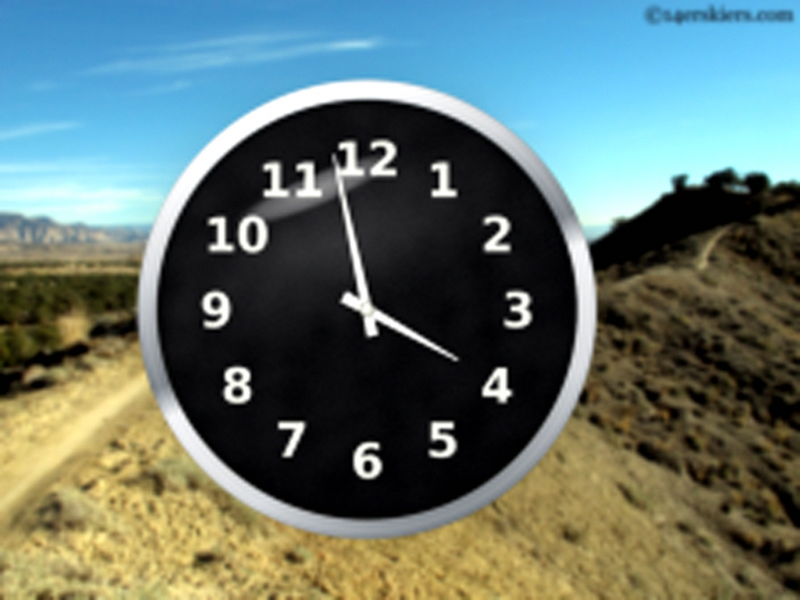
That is 3 h 58 min
